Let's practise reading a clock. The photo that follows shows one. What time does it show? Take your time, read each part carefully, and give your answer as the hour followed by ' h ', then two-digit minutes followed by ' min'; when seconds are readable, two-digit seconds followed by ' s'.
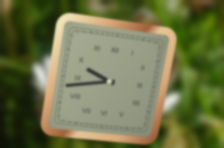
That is 9 h 43 min
